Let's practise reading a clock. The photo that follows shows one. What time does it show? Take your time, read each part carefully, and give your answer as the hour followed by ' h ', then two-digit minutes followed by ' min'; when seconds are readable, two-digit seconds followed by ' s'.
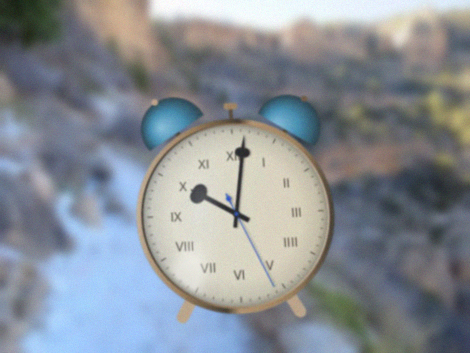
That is 10 h 01 min 26 s
